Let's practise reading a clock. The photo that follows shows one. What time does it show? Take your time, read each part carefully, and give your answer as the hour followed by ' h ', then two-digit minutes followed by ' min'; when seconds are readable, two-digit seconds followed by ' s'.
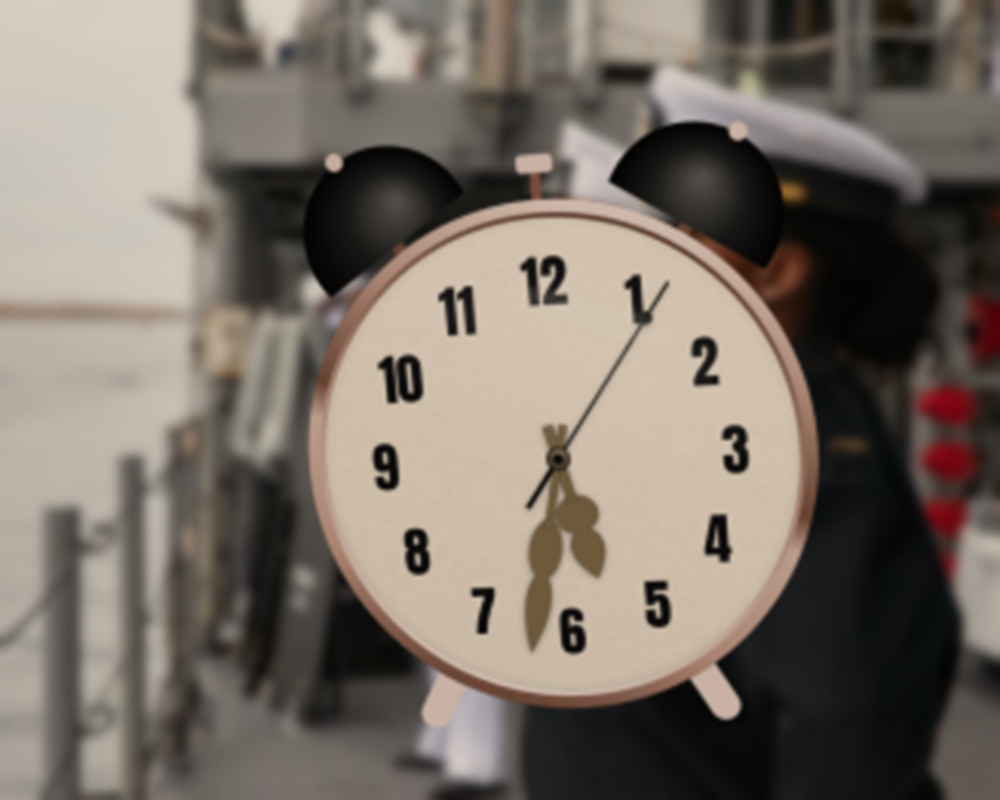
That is 5 h 32 min 06 s
